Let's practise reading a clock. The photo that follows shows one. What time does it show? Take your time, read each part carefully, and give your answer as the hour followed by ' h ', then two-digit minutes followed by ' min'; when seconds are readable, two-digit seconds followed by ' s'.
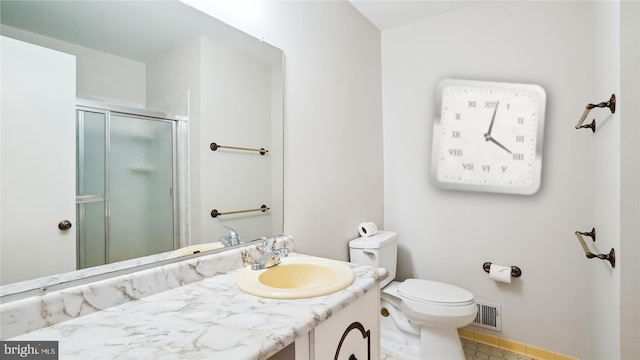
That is 4 h 02 min
